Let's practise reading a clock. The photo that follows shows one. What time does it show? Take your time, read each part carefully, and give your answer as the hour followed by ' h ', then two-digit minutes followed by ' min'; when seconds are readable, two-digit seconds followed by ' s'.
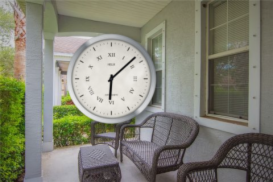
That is 6 h 08 min
